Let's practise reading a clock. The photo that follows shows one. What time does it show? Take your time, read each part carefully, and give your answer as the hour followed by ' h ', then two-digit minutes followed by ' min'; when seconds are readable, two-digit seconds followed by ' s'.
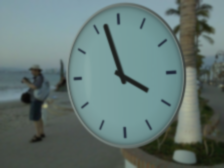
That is 3 h 57 min
